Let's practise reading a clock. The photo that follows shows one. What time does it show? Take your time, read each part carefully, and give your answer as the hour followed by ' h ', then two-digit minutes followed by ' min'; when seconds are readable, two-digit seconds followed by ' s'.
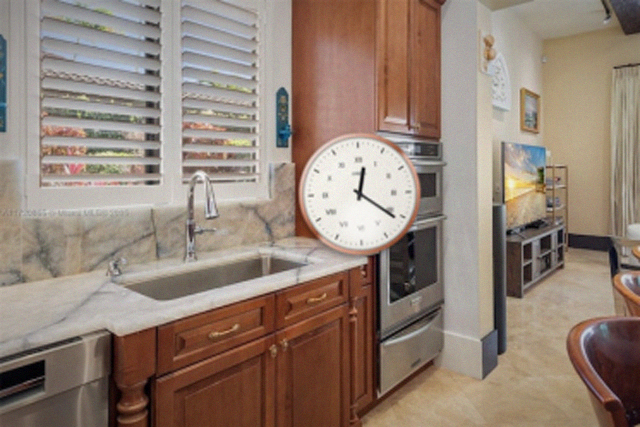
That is 12 h 21 min
